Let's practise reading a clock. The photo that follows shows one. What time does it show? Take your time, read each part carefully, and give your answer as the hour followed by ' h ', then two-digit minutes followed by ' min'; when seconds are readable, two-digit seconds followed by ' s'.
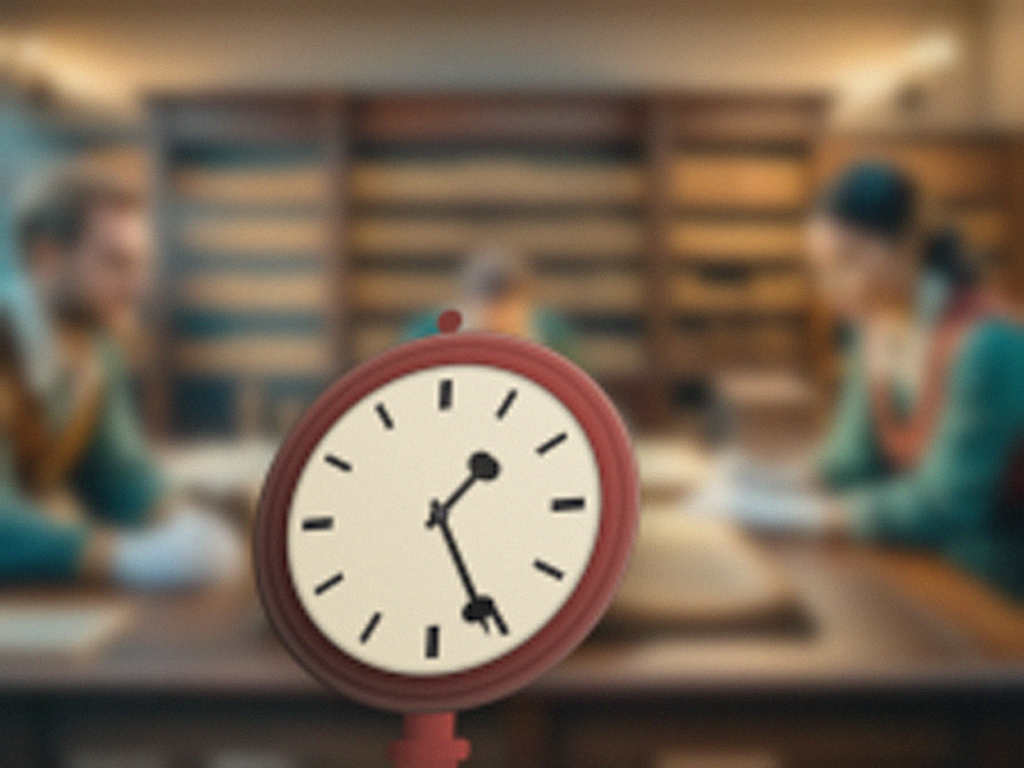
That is 1 h 26 min
